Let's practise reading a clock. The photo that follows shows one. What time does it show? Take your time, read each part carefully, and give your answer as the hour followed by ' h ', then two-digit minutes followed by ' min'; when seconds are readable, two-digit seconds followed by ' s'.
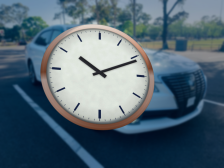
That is 10 h 11 min
